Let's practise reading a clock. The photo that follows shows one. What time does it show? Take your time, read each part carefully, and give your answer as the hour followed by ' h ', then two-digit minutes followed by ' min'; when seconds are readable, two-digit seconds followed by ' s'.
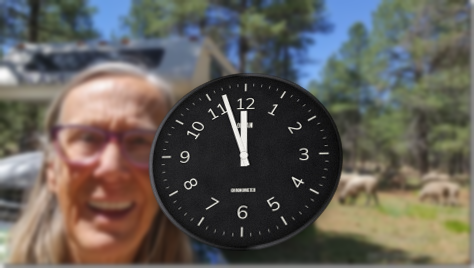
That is 11 h 57 min
